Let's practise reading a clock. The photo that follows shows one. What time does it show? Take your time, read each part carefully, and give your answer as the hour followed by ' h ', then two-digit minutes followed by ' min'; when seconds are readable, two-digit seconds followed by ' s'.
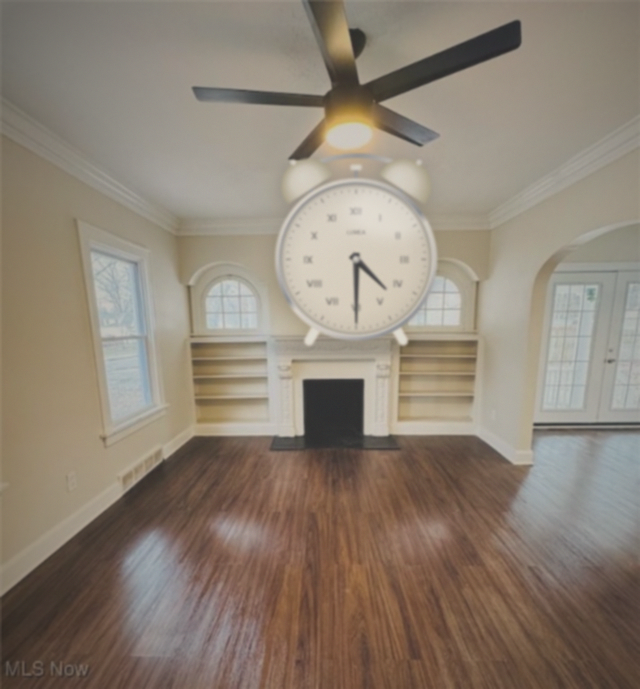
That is 4 h 30 min
